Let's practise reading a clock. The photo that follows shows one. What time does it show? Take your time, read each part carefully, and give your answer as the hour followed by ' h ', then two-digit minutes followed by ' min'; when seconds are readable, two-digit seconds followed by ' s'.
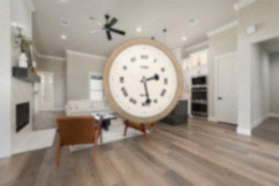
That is 2 h 28 min
